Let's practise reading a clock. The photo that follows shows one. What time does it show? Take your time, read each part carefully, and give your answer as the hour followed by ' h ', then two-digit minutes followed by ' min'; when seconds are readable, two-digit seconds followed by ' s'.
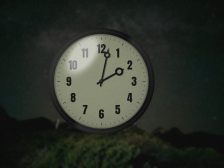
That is 2 h 02 min
